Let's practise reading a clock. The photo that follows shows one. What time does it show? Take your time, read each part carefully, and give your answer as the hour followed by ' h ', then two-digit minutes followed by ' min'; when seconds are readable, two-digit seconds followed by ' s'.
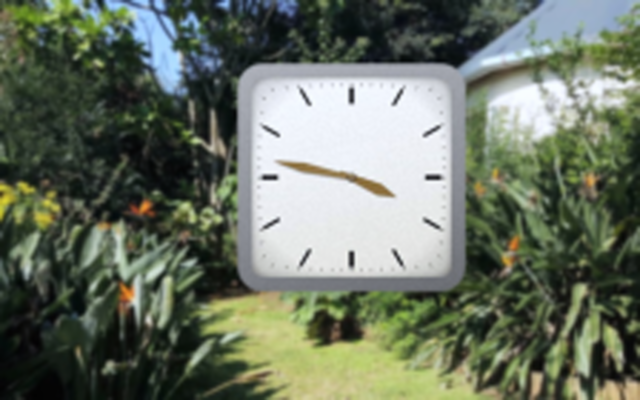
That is 3 h 47 min
